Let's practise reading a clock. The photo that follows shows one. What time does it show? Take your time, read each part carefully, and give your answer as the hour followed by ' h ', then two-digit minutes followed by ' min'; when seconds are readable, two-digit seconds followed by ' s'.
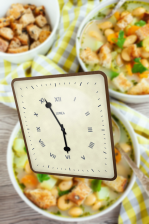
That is 5 h 56 min
